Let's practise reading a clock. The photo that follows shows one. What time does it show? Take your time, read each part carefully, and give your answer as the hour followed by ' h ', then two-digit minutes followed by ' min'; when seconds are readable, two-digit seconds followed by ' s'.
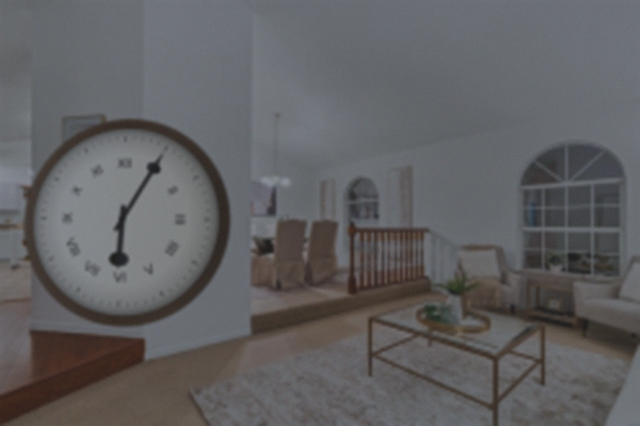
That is 6 h 05 min
